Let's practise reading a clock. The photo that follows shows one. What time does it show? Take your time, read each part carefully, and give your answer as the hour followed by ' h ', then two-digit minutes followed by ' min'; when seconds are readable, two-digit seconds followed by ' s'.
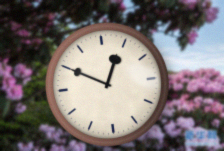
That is 12 h 50 min
